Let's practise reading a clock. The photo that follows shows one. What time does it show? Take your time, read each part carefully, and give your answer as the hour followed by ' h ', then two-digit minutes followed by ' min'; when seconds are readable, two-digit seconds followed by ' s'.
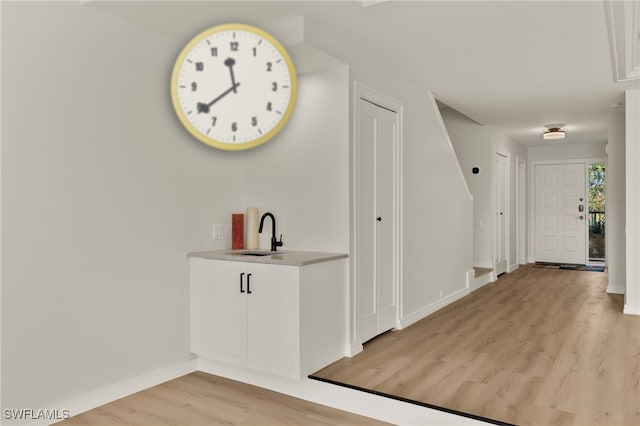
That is 11 h 39 min
